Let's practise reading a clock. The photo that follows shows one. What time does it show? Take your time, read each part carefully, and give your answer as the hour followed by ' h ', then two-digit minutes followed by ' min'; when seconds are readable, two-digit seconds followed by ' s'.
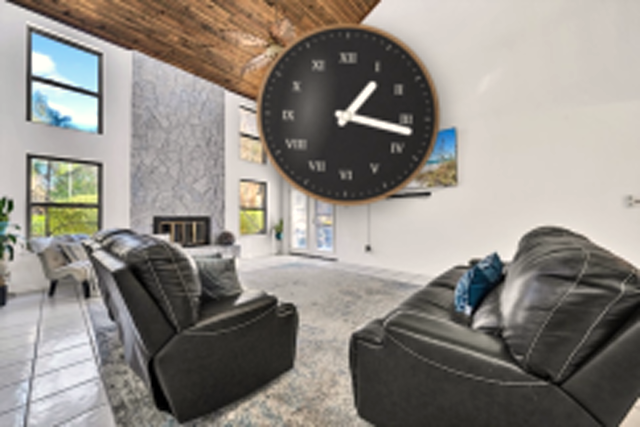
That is 1 h 17 min
